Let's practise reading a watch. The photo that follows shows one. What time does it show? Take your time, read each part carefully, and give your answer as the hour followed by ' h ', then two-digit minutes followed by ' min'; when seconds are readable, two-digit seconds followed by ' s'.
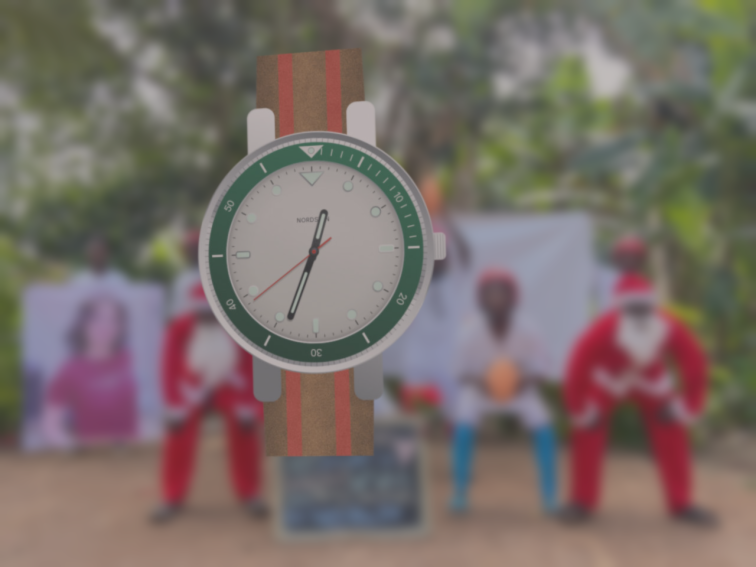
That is 12 h 33 min 39 s
